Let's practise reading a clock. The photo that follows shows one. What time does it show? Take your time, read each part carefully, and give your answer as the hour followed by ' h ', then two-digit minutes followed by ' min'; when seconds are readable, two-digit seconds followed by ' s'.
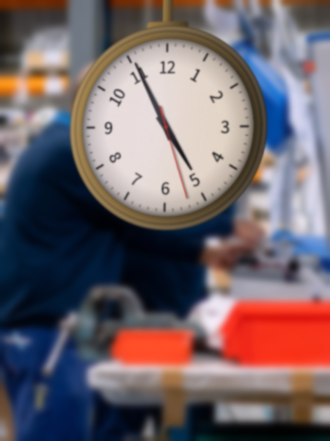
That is 4 h 55 min 27 s
